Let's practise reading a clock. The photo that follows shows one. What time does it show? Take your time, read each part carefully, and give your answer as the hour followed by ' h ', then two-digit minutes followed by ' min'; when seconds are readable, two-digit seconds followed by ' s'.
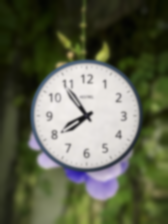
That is 7 h 54 min
